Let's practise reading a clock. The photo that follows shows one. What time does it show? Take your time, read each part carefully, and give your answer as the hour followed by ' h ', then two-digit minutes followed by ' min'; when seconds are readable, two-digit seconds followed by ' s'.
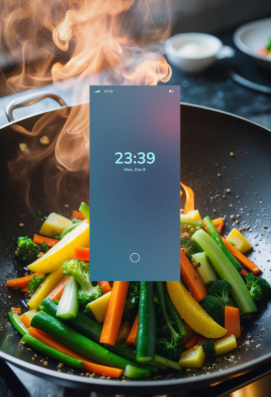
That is 23 h 39 min
